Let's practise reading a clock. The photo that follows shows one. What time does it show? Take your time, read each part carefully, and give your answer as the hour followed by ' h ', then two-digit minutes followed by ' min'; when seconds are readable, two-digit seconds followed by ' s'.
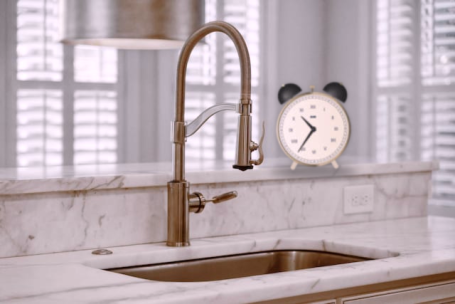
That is 10 h 36 min
